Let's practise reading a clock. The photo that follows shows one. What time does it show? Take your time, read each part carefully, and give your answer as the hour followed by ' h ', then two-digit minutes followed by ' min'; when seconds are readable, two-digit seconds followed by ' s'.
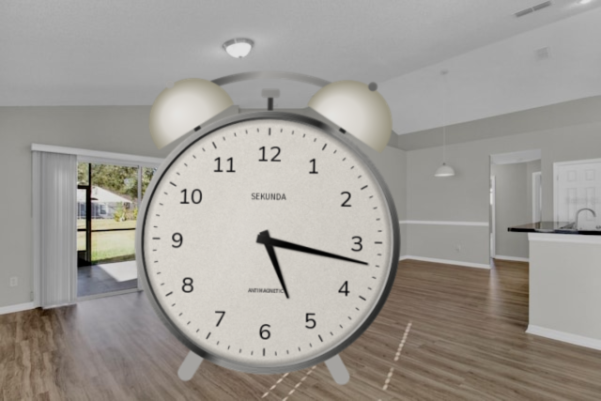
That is 5 h 17 min
